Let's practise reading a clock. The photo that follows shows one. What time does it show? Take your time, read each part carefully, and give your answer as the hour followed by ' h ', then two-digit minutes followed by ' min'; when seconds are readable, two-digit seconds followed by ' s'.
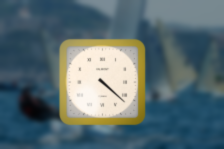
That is 4 h 22 min
